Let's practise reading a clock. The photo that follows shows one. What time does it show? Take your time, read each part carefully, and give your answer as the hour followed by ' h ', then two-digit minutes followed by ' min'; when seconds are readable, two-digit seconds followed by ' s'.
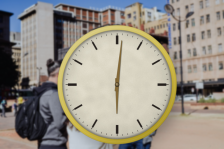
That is 6 h 01 min
